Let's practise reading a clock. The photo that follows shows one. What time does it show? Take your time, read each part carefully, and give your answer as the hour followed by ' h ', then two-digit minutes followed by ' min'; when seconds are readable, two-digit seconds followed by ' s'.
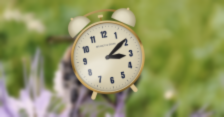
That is 3 h 09 min
